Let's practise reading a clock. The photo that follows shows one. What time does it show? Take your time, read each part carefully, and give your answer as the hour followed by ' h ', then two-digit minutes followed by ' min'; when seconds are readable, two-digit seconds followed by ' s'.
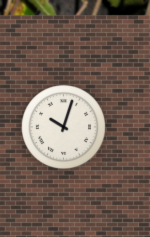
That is 10 h 03 min
